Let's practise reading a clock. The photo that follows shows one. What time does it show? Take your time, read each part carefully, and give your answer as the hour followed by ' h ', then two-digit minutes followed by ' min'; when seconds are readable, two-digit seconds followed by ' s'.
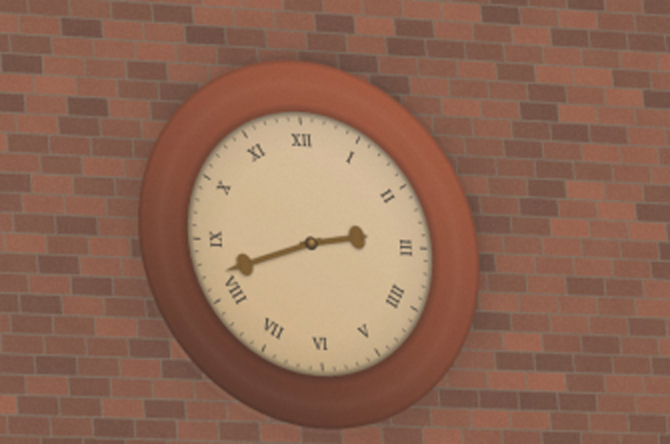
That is 2 h 42 min
